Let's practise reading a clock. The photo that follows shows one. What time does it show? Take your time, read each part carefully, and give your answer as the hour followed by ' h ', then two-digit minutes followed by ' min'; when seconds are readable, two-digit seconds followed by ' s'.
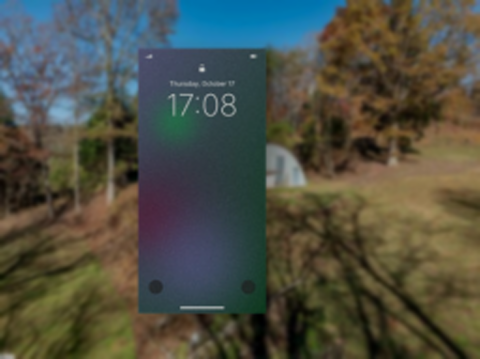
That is 17 h 08 min
